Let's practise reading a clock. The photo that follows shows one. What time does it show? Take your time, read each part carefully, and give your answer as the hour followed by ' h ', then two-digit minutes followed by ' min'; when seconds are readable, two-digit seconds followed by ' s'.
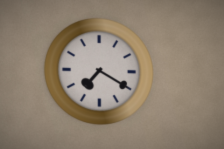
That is 7 h 20 min
